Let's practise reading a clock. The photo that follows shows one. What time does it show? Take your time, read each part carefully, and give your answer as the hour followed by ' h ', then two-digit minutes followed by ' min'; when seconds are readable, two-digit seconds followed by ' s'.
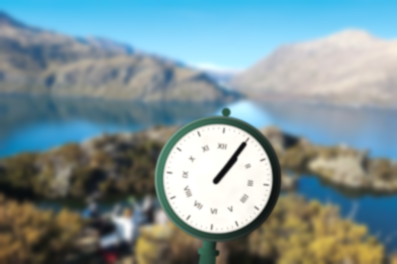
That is 1 h 05 min
